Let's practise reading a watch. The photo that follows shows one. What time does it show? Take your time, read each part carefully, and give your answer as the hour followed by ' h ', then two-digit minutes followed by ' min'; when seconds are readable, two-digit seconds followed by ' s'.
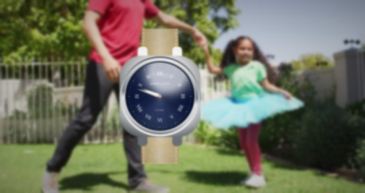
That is 9 h 48 min
